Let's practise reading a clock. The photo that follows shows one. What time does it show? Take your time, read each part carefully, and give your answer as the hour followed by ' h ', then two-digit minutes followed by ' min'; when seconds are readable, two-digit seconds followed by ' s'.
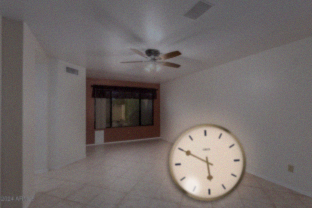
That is 5 h 50 min
